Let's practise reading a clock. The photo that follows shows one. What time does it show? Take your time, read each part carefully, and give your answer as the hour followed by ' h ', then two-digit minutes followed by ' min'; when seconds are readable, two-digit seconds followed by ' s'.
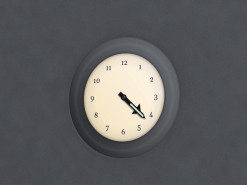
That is 4 h 22 min
